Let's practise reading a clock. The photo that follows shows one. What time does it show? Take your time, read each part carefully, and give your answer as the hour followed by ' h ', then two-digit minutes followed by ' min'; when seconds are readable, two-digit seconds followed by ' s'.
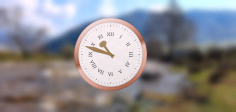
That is 10 h 48 min
